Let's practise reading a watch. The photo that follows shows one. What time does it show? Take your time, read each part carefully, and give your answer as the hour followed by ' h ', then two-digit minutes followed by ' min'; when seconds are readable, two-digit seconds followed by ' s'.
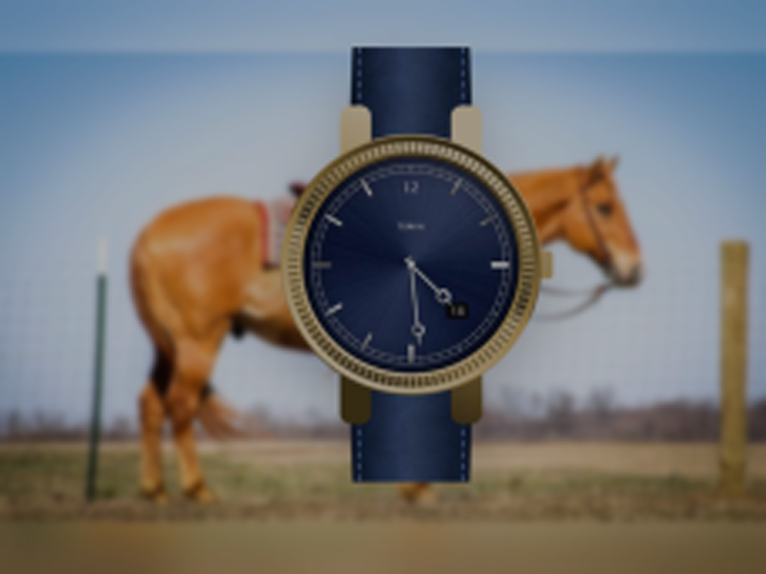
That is 4 h 29 min
